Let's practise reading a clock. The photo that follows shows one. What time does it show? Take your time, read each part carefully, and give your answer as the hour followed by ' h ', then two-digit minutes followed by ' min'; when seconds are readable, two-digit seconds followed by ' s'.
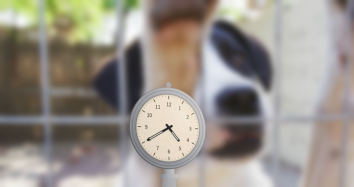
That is 4 h 40 min
